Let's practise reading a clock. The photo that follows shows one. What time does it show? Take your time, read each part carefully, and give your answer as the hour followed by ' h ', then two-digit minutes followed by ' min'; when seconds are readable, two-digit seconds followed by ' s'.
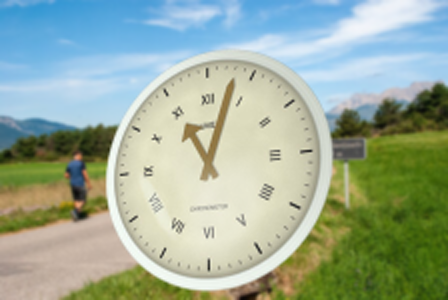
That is 11 h 03 min
